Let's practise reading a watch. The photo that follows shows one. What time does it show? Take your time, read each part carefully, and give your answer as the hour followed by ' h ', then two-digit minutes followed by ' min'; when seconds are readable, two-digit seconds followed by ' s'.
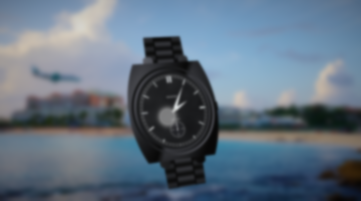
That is 2 h 05 min
